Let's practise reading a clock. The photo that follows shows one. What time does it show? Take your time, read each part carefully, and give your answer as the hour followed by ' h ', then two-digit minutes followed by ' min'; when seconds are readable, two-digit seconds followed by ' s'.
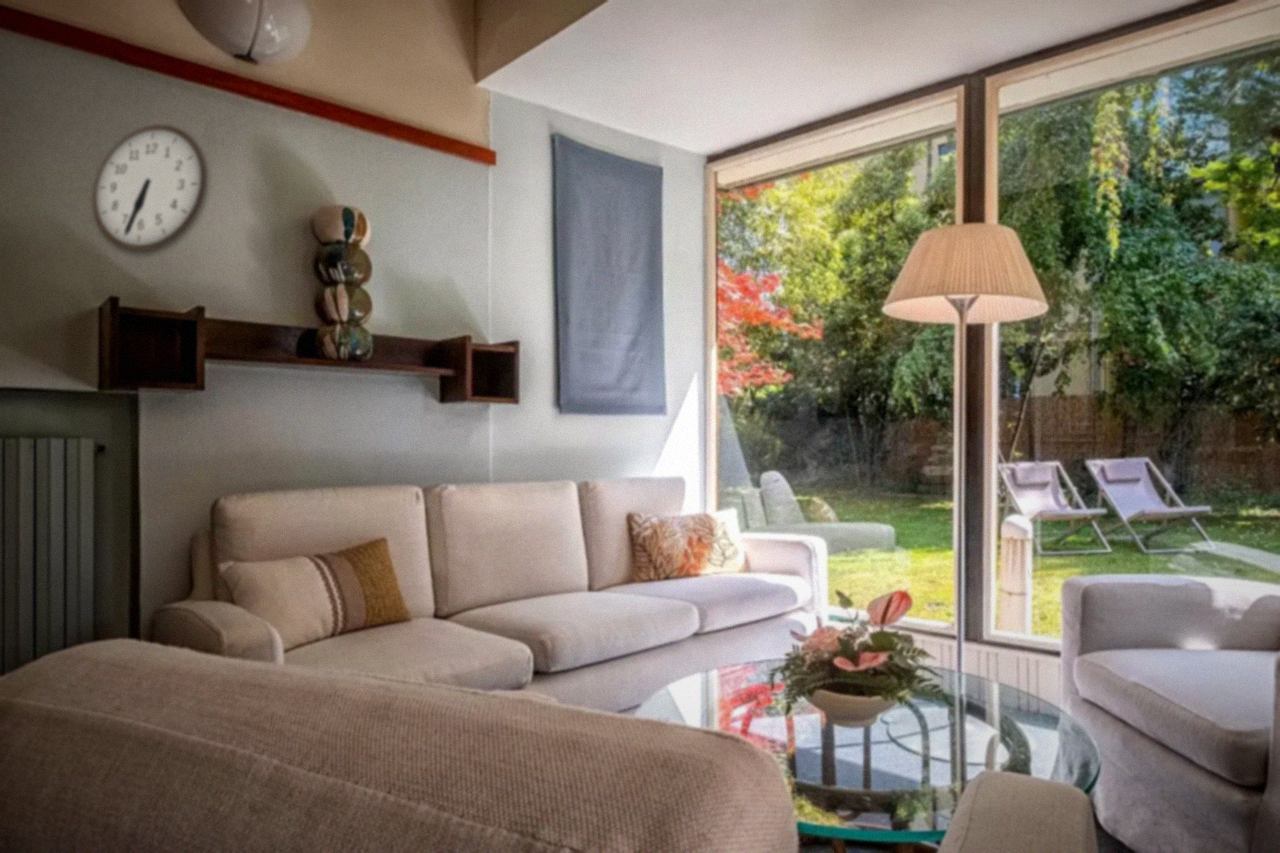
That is 6 h 33 min
